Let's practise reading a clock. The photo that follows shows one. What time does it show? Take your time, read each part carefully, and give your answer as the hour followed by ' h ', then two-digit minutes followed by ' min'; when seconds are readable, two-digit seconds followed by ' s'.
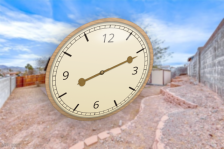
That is 8 h 11 min
